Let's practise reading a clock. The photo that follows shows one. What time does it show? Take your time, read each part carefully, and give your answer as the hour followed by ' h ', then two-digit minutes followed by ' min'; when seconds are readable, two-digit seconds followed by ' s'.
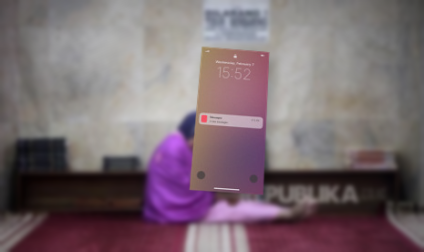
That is 15 h 52 min
